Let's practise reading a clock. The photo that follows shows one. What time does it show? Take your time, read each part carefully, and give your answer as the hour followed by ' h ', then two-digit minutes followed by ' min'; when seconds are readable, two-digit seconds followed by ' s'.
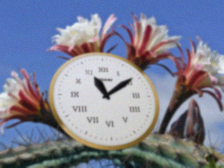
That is 11 h 09 min
